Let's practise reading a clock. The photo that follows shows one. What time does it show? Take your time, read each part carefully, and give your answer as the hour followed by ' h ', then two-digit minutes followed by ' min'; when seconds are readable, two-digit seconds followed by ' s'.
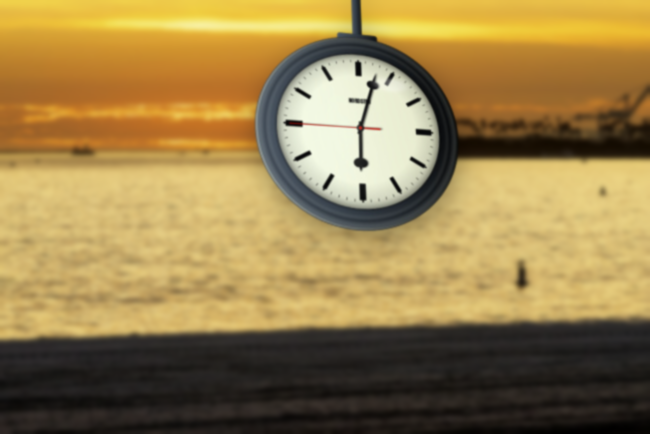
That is 6 h 02 min 45 s
